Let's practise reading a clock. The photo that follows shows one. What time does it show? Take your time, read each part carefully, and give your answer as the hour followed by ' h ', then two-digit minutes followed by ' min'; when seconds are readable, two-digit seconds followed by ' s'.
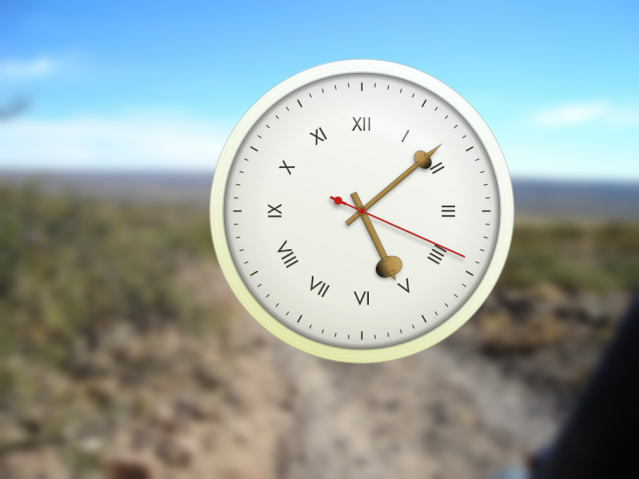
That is 5 h 08 min 19 s
